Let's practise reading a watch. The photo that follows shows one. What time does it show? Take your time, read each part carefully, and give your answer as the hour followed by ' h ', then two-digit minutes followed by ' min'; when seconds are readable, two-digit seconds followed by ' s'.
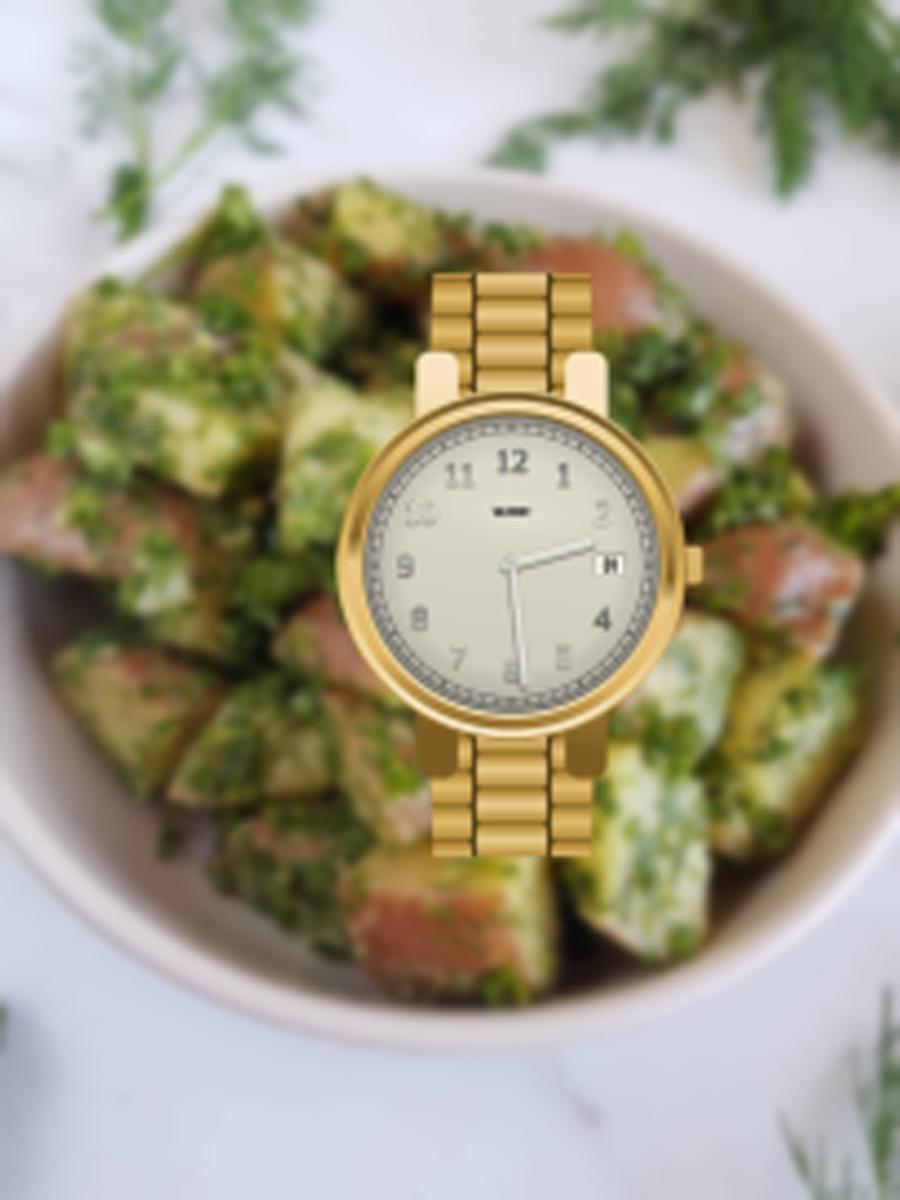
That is 2 h 29 min
